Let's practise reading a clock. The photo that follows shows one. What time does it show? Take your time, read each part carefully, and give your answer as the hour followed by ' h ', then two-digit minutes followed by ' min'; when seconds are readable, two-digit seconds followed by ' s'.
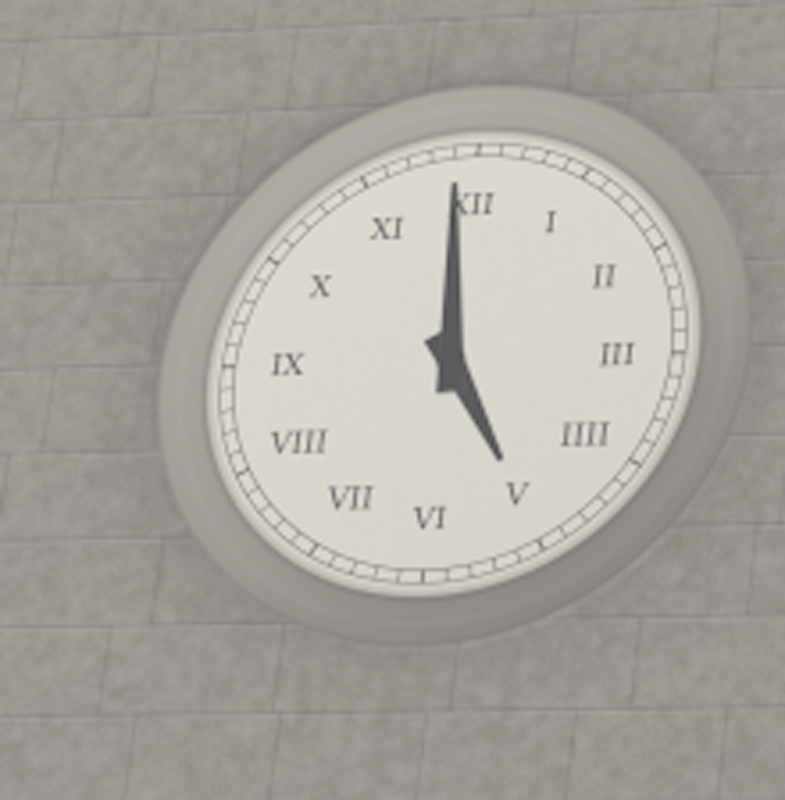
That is 4 h 59 min
